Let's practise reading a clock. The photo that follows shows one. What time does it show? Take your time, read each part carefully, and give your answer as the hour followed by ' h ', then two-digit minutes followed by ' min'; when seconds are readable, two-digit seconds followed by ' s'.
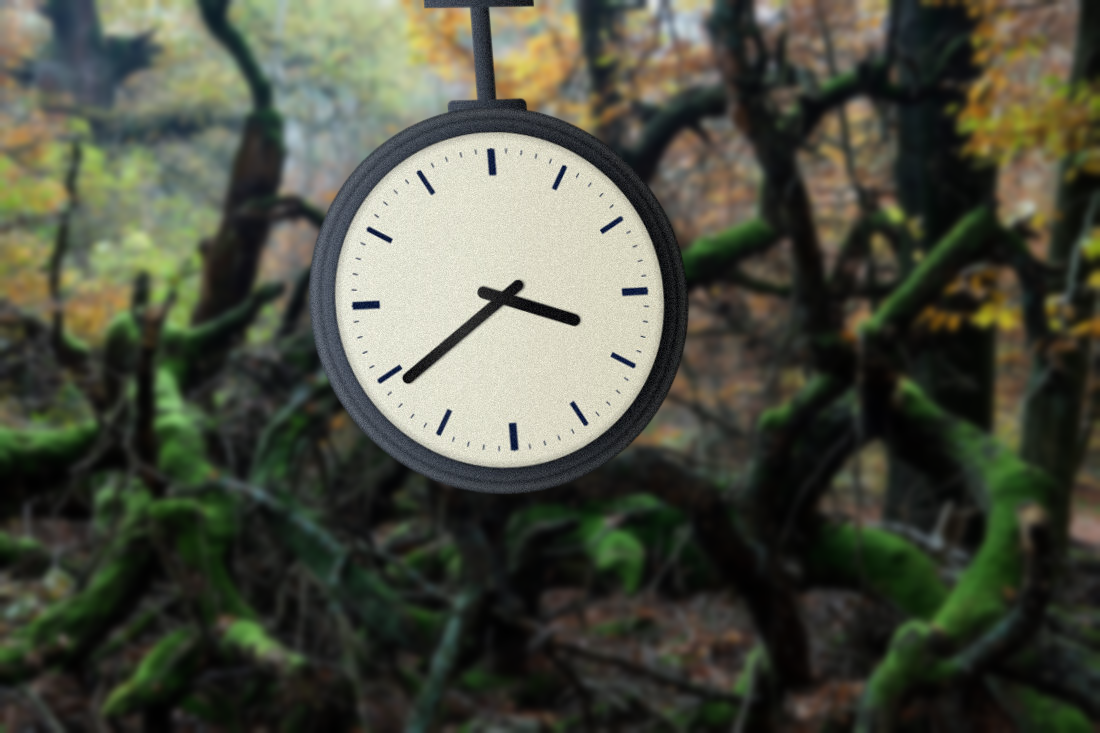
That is 3 h 39 min
